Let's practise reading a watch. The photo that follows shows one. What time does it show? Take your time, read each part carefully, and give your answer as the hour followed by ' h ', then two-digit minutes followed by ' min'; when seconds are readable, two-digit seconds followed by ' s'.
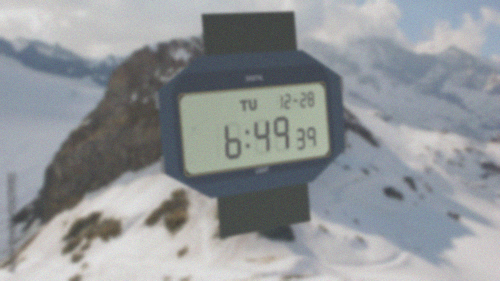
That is 6 h 49 min 39 s
